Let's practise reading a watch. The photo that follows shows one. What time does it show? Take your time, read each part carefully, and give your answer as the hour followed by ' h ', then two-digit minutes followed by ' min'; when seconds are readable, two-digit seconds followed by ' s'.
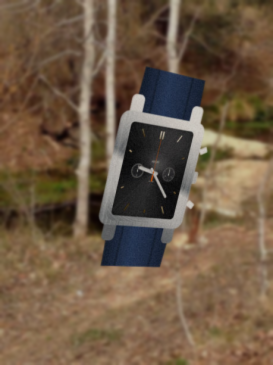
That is 9 h 23 min
